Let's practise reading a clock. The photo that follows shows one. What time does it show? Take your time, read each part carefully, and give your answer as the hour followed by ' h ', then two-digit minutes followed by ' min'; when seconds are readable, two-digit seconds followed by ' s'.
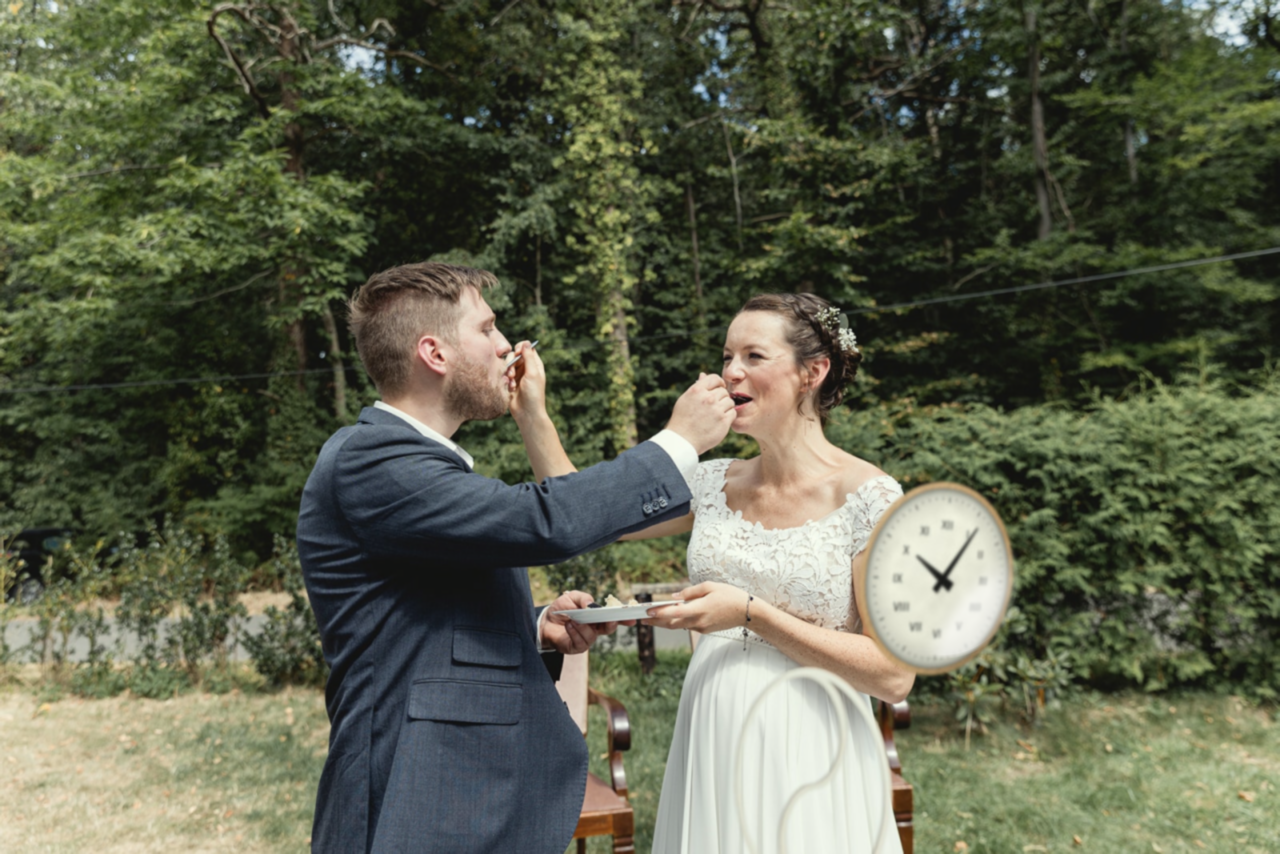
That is 10 h 06 min
